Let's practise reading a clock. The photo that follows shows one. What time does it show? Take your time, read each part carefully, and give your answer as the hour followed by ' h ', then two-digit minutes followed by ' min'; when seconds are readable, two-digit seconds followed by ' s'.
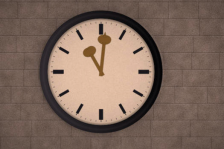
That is 11 h 01 min
